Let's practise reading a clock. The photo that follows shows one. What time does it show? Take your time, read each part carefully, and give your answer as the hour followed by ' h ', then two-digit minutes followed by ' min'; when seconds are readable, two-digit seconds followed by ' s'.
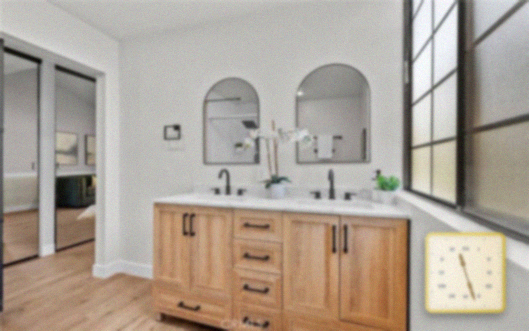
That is 11 h 27 min
